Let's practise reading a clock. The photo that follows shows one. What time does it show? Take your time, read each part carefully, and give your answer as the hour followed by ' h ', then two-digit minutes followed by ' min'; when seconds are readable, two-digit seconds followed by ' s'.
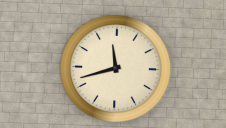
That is 11 h 42 min
